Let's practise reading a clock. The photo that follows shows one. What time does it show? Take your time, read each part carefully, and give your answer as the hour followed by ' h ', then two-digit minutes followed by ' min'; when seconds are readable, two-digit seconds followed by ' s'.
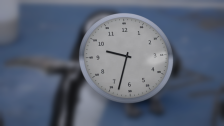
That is 9 h 33 min
